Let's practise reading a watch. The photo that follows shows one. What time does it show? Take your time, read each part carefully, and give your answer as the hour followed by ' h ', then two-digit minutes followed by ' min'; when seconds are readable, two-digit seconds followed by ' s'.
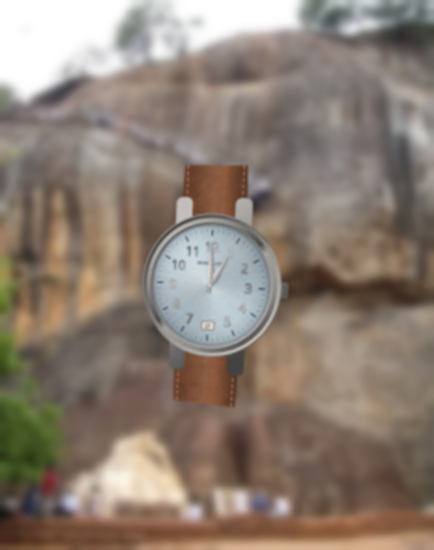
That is 1 h 00 min
